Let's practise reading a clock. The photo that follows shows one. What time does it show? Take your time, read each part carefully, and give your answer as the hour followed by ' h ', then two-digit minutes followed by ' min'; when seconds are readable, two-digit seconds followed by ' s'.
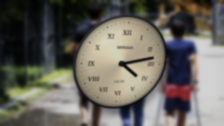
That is 4 h 13 min
